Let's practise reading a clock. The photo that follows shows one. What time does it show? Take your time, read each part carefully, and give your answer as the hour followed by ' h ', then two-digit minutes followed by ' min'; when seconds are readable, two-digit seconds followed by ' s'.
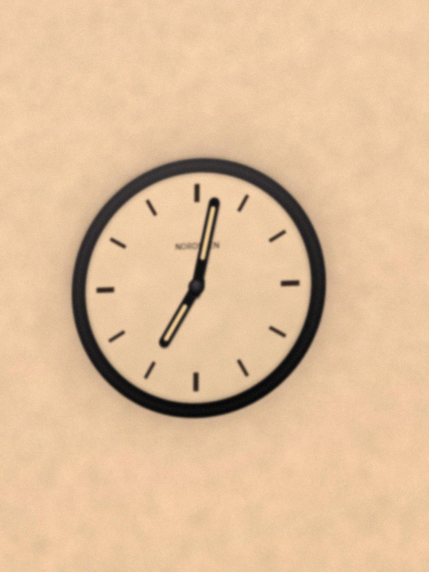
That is 7 h 02 min
